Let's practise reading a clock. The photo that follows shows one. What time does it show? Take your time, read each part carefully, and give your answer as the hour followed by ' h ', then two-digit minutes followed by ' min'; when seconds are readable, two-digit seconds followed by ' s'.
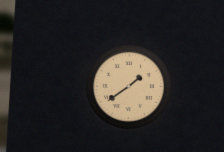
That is 1 h 39 min
